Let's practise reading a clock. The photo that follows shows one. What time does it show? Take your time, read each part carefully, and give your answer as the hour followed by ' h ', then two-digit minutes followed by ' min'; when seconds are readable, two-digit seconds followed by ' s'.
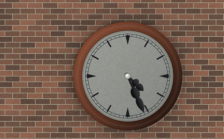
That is 4 h 26 min
